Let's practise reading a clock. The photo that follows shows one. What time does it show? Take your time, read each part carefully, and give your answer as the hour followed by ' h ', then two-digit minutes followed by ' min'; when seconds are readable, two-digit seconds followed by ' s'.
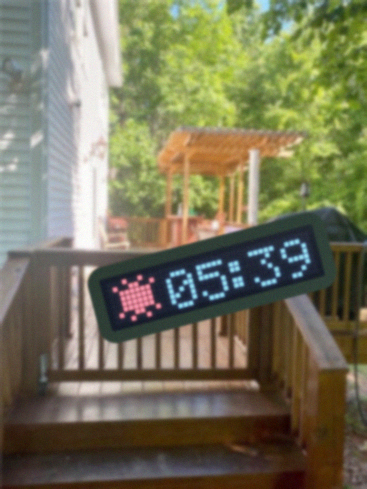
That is 5 h 39 min
